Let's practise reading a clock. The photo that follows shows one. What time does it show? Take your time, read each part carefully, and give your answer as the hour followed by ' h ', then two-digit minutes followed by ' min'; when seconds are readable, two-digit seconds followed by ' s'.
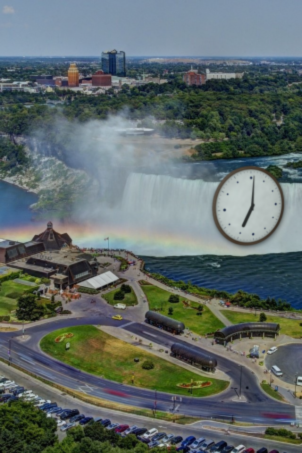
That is 7 h 01 min
